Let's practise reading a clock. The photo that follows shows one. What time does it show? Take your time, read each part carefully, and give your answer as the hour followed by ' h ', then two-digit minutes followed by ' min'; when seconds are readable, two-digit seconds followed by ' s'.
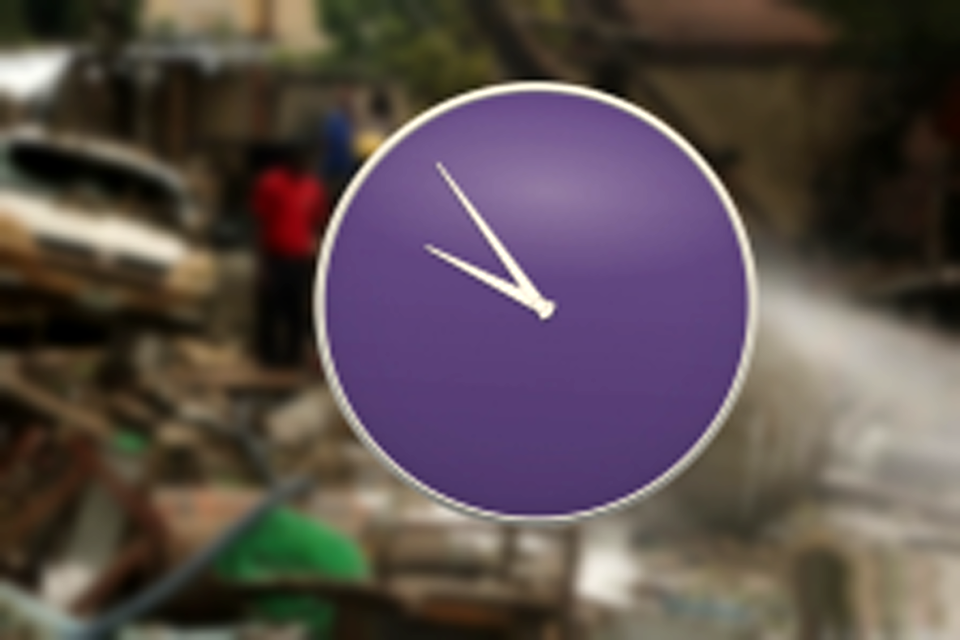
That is 9 h 54 min
